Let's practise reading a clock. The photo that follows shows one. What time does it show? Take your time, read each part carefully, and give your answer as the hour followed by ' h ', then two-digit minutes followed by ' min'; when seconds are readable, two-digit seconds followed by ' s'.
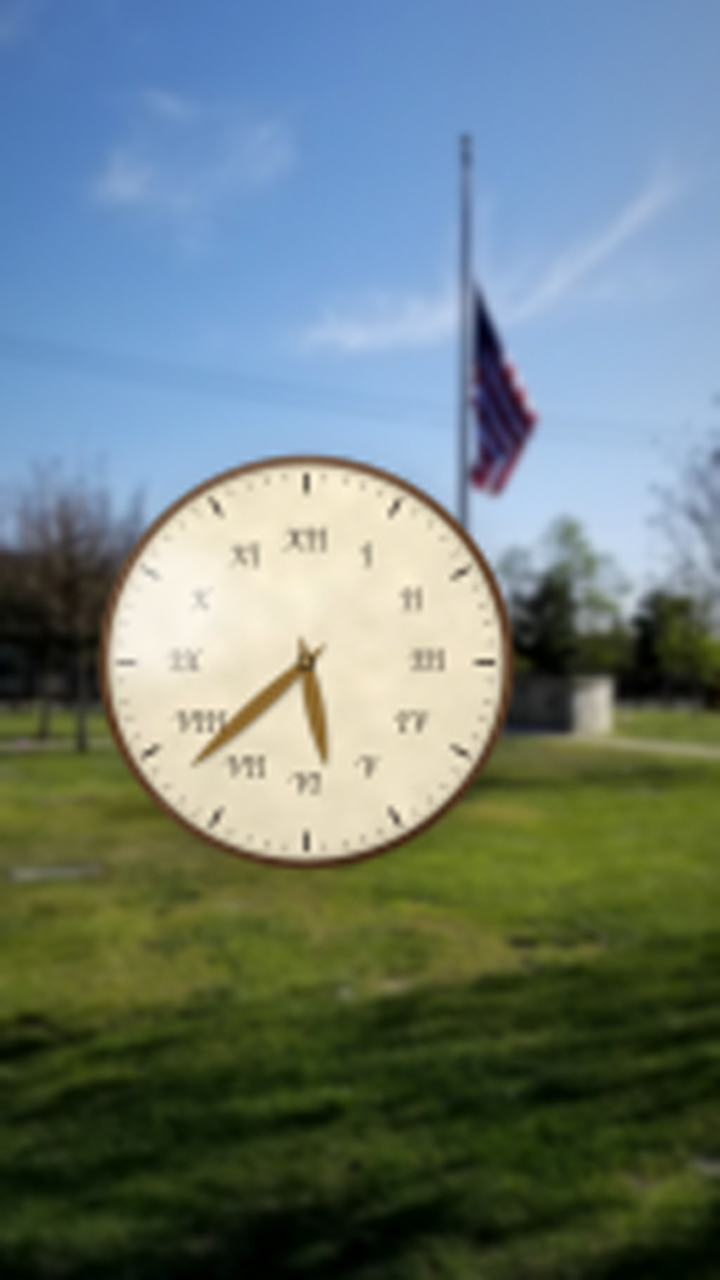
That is 5 h 38 min
